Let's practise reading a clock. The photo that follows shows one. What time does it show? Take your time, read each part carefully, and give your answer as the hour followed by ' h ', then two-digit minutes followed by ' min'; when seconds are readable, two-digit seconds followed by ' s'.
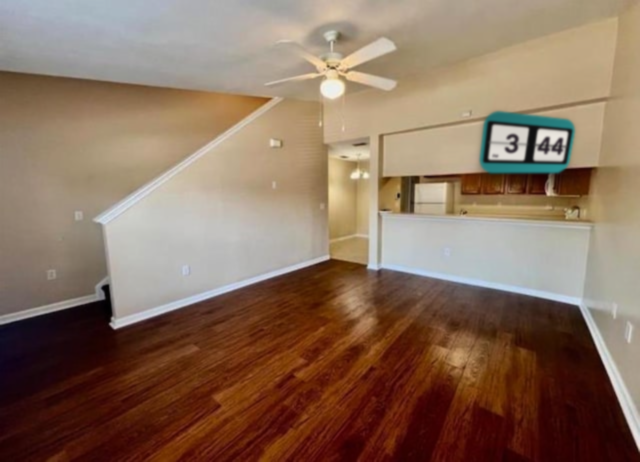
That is 3 h 44 min
